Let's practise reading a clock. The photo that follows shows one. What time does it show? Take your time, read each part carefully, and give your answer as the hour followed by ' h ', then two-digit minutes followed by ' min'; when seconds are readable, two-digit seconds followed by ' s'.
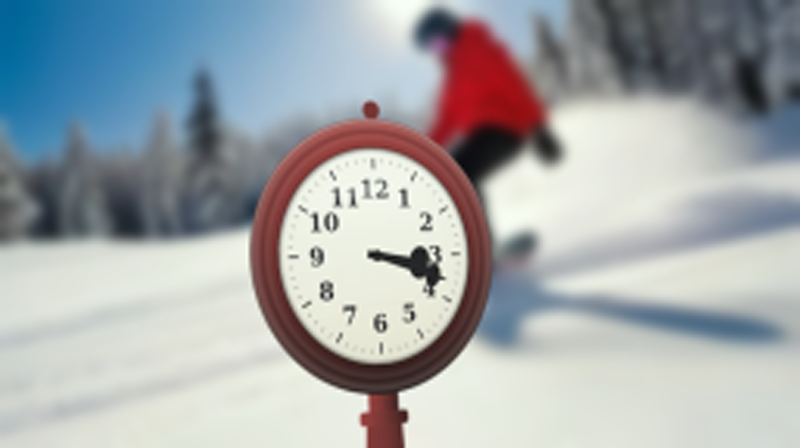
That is 3 h 18 min
